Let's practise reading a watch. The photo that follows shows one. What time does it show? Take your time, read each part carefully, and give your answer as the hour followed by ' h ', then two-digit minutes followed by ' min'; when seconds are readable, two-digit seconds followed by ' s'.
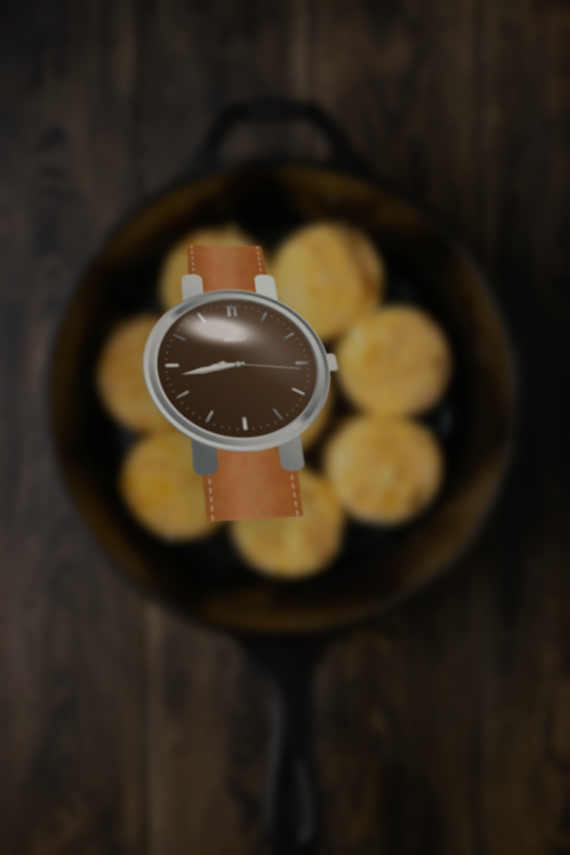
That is 8 h 43 min 16 s
